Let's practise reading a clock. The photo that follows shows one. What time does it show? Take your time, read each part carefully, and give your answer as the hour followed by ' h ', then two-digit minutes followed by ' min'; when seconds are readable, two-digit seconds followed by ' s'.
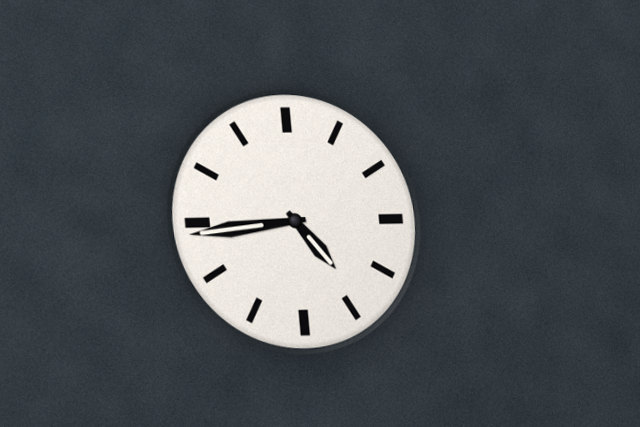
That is 4 h 44 min
